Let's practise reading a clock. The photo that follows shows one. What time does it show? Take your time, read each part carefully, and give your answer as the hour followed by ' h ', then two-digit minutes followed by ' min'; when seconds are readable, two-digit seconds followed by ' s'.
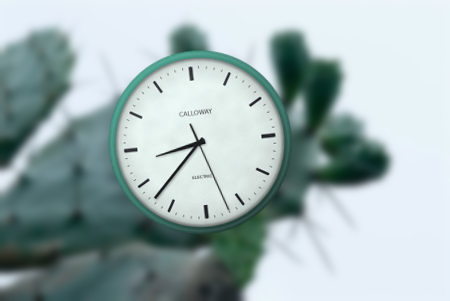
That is 8 h 37 min 27 s
